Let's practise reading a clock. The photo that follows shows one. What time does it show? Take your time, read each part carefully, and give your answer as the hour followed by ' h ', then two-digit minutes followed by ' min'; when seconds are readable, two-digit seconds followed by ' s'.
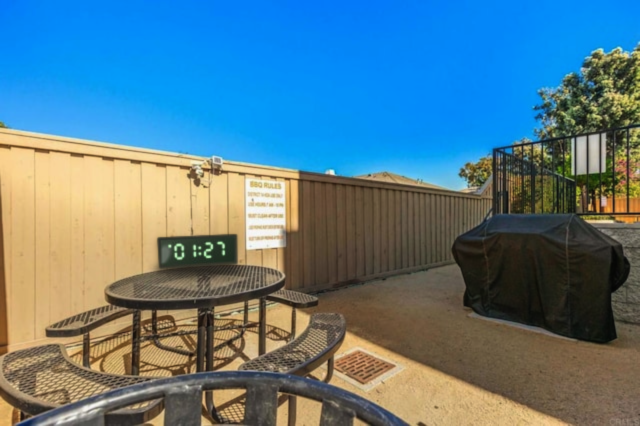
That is 1 h 27 min
